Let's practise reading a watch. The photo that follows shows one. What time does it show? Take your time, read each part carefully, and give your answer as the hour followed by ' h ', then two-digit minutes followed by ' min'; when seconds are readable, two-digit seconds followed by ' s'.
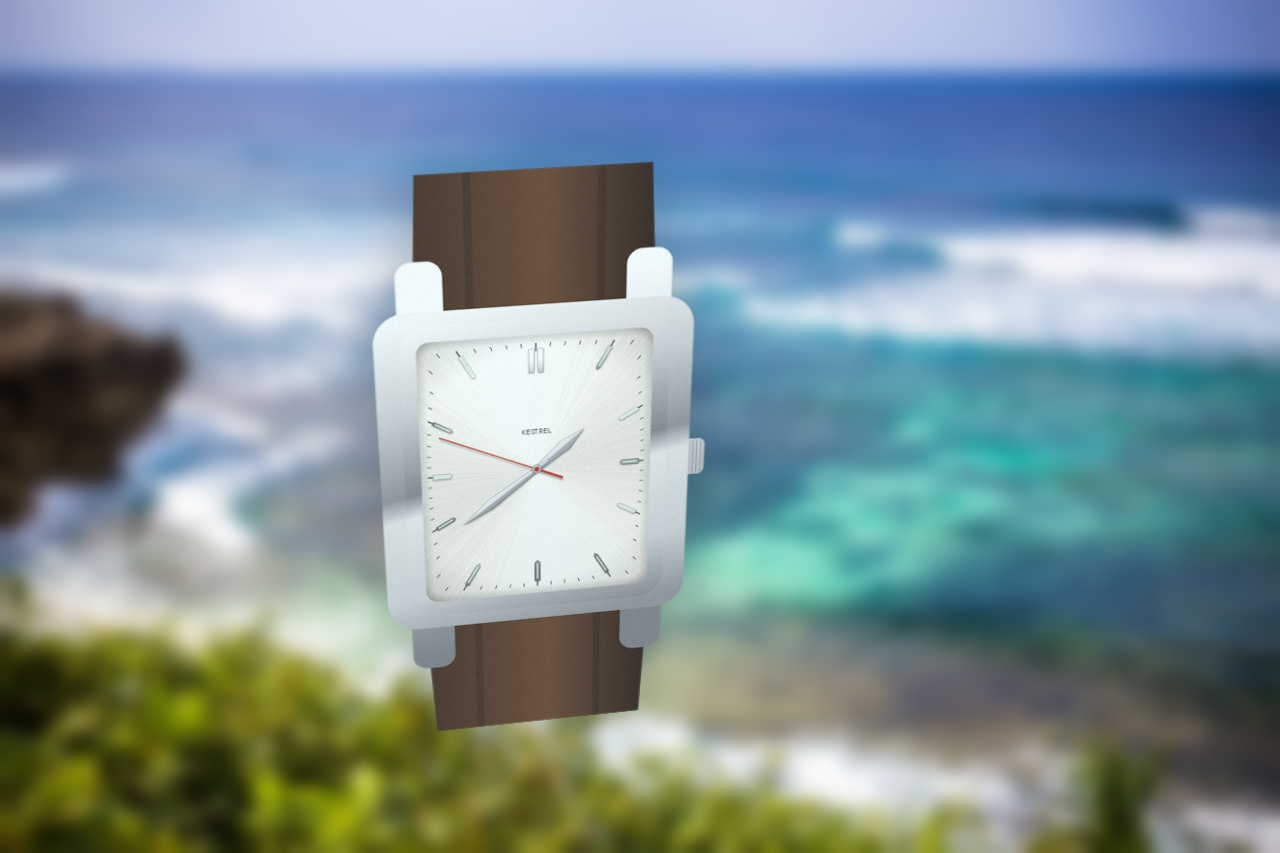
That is 1 h 38 min 49 s
